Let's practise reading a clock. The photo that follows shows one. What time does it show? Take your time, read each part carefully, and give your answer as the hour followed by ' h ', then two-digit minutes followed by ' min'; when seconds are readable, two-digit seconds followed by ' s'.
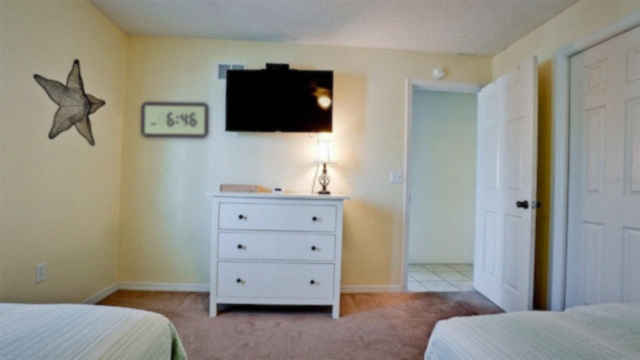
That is 6 h 46 min
